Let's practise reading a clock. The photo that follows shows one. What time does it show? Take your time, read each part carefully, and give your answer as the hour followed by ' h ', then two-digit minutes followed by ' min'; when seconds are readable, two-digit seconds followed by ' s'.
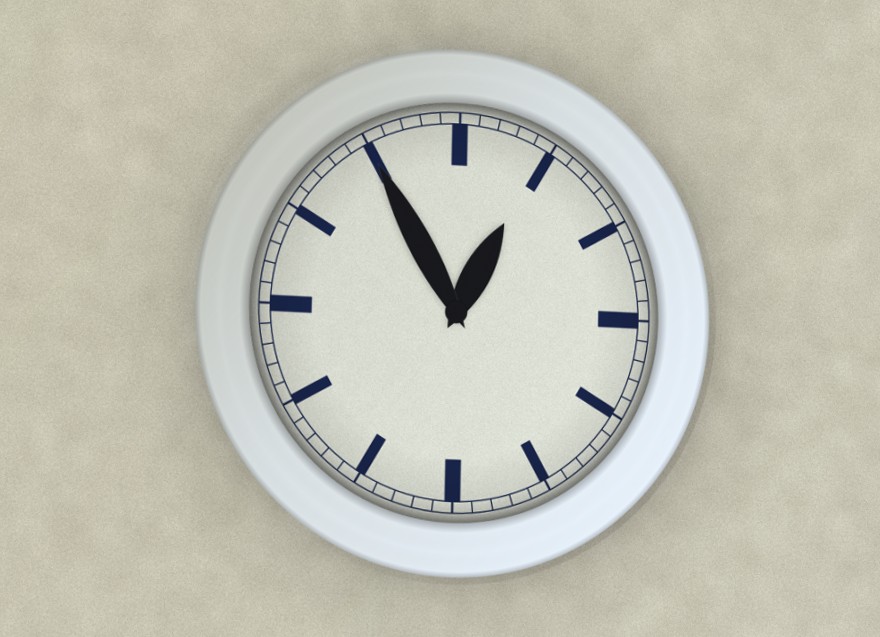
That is 12 h 55 min
